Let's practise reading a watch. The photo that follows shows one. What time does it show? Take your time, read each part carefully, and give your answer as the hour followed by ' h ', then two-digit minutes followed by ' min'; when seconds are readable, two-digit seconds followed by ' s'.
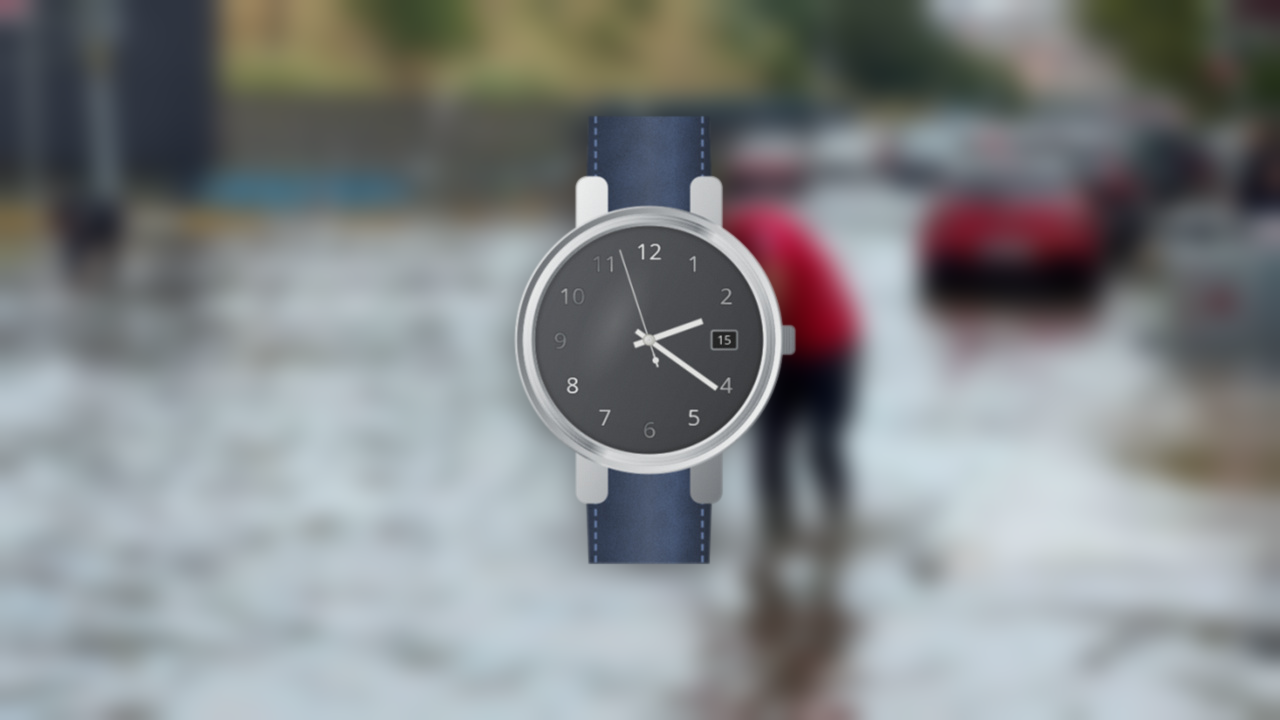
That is 2 h 20 min 57 s
